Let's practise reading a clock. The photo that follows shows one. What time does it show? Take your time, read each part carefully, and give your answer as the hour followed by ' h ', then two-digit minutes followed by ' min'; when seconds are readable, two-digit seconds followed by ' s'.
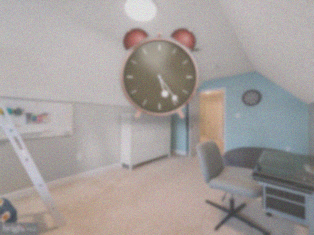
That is 5 h 24 min
